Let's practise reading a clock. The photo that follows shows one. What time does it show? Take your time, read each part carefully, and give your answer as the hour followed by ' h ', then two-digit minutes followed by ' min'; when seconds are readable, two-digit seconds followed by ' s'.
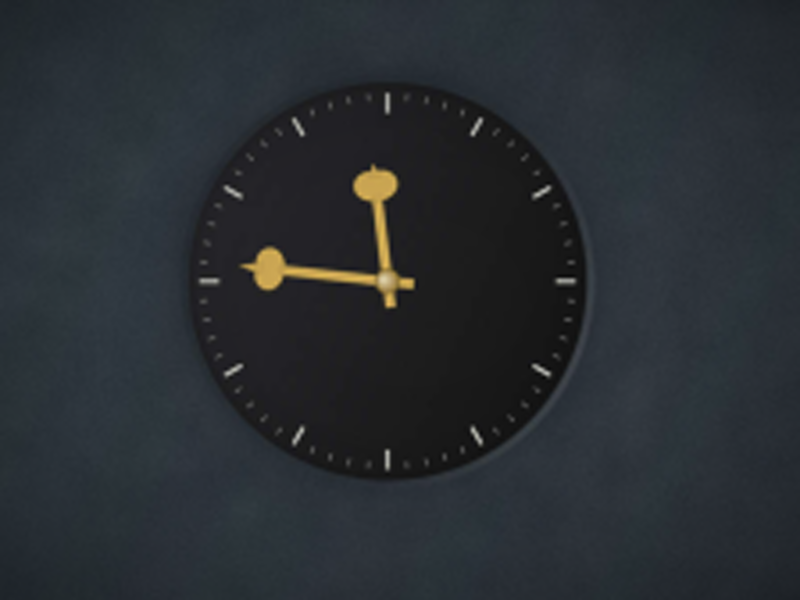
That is 11 h 46 min
